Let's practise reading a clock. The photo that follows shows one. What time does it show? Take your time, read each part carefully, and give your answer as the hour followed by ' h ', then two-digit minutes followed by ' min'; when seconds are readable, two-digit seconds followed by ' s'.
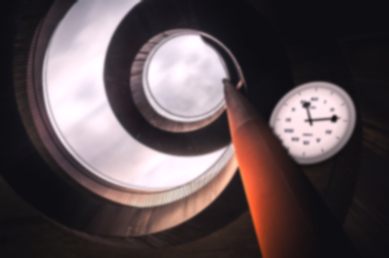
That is 11 h 14 min
